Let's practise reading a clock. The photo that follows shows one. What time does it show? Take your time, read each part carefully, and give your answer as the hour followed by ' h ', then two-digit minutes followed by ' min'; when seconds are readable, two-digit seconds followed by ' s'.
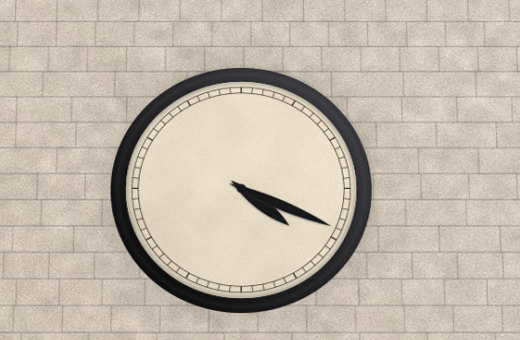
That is 4 h 19 min
